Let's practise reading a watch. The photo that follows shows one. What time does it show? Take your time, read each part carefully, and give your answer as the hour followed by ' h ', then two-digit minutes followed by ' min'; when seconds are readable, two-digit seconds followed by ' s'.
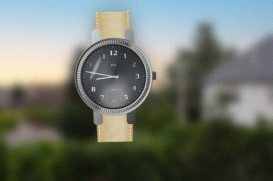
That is 8 h 47 min
